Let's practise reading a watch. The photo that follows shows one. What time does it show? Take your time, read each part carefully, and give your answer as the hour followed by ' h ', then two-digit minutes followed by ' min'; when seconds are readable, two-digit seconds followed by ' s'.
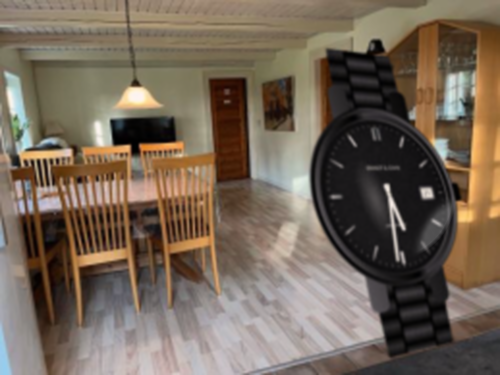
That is 5 h 31 min
